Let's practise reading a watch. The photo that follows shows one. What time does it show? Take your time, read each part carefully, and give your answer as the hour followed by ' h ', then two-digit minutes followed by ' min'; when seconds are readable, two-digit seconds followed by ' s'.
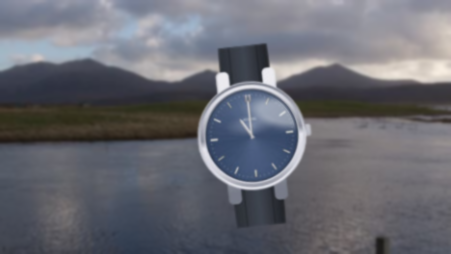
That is 11 h 00 min
